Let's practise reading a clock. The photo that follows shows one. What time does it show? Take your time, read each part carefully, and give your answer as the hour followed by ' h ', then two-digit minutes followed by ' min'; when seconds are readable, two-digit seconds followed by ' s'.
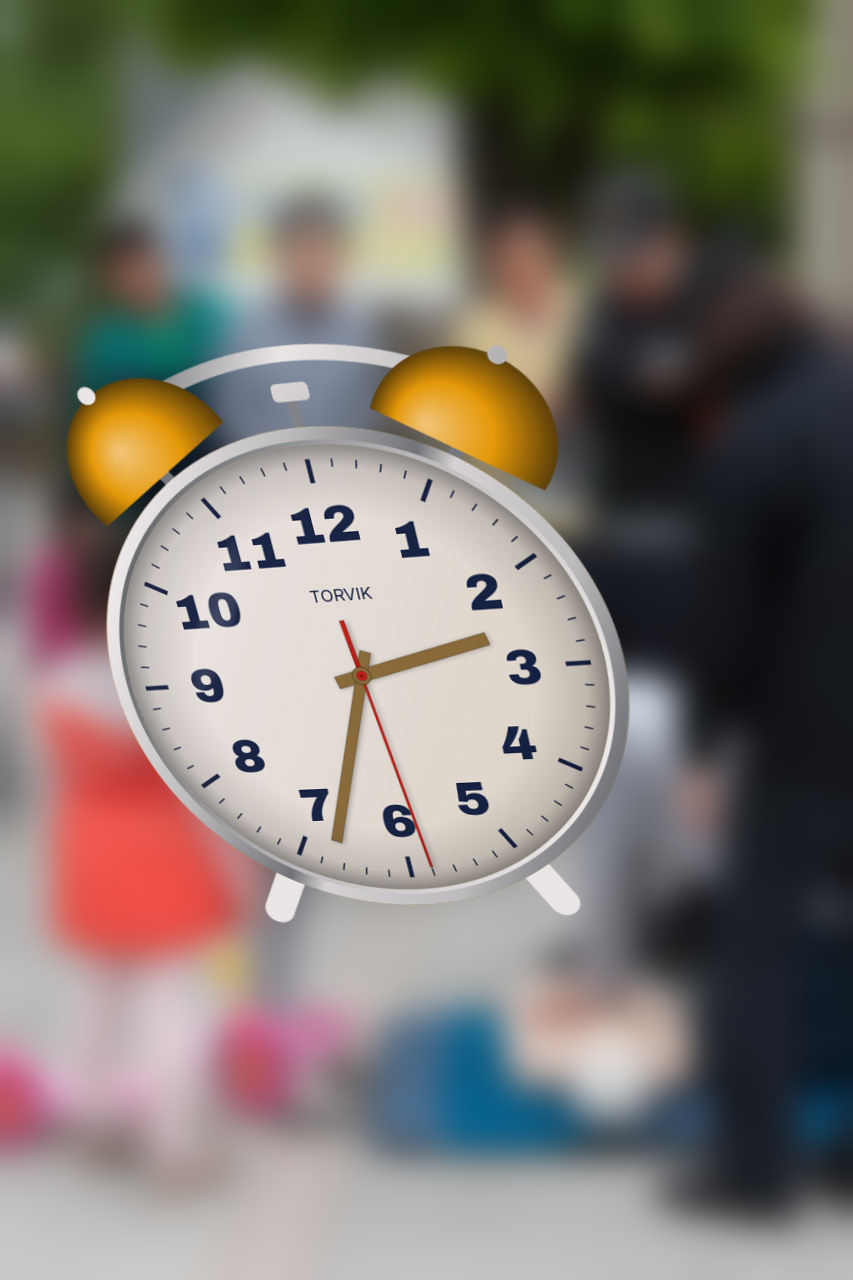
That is 2 h 33 min 29 s
